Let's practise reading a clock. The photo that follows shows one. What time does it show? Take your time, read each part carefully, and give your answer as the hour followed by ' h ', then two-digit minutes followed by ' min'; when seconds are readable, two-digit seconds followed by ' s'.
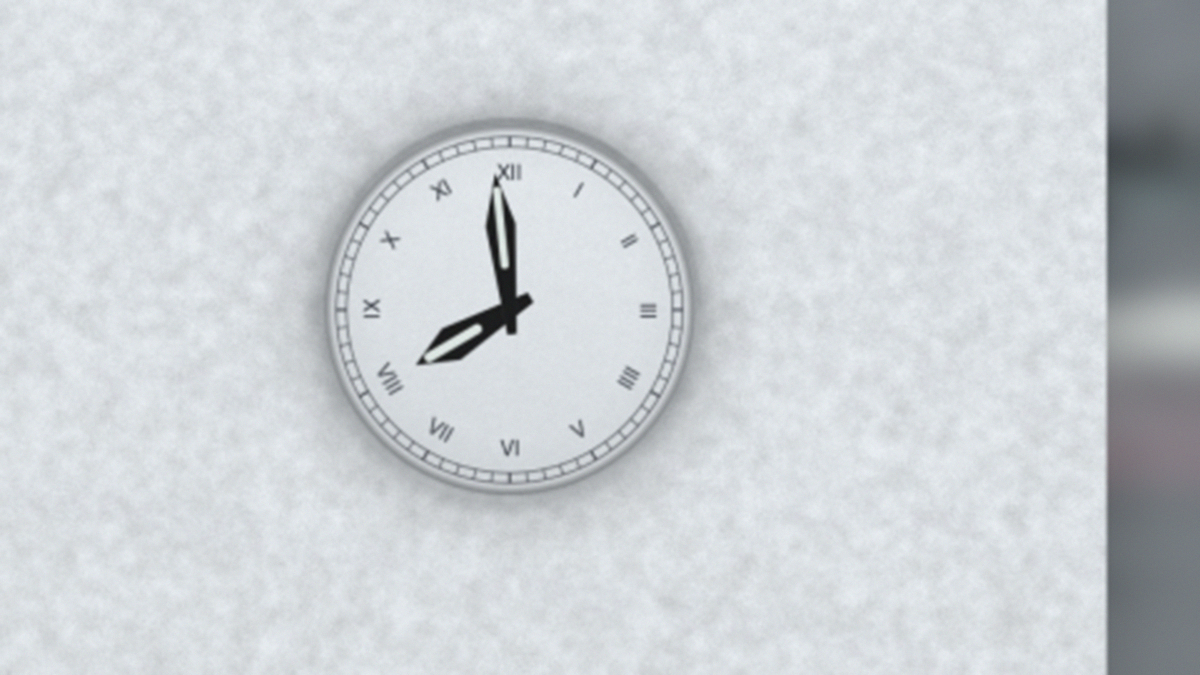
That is 7 h 59 min
